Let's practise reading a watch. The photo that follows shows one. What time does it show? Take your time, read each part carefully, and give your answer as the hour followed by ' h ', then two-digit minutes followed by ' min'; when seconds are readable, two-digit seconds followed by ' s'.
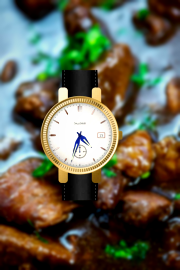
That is 4 h 33 min
